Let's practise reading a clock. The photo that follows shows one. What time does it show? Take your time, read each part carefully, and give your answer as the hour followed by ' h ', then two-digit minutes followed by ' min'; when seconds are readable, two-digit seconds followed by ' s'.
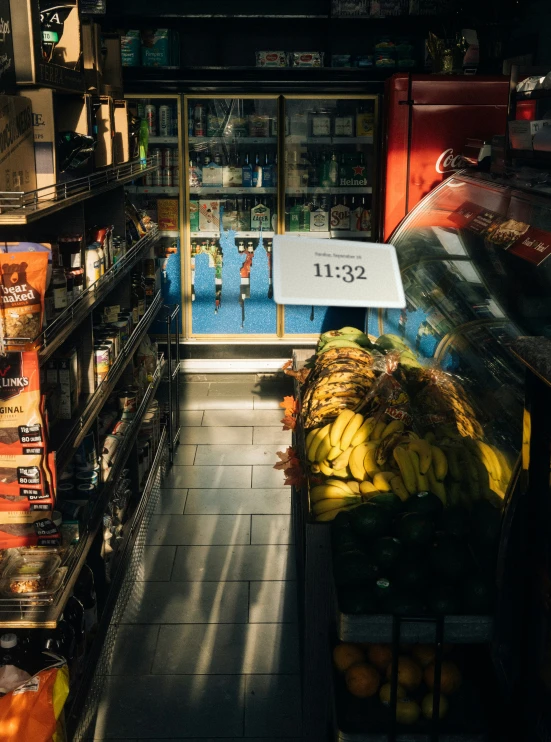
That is 11 h 32 min
